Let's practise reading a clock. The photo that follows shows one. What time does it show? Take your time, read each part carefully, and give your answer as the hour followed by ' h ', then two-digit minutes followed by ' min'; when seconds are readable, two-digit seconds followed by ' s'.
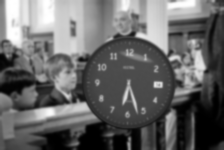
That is 6 h 27 min
